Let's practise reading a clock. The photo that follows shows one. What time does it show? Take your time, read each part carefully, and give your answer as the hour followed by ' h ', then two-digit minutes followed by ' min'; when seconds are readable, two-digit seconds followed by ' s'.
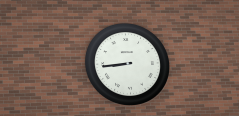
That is 8 h 44 min
